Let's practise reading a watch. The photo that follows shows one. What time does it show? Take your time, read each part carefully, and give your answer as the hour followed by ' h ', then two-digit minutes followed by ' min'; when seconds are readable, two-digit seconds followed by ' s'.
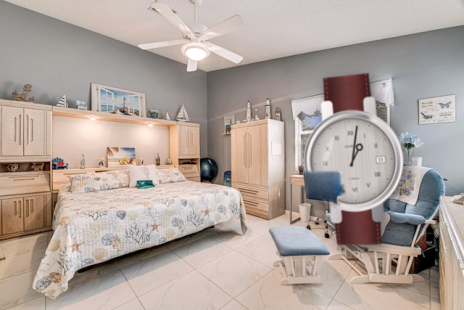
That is 1 h 02 min
